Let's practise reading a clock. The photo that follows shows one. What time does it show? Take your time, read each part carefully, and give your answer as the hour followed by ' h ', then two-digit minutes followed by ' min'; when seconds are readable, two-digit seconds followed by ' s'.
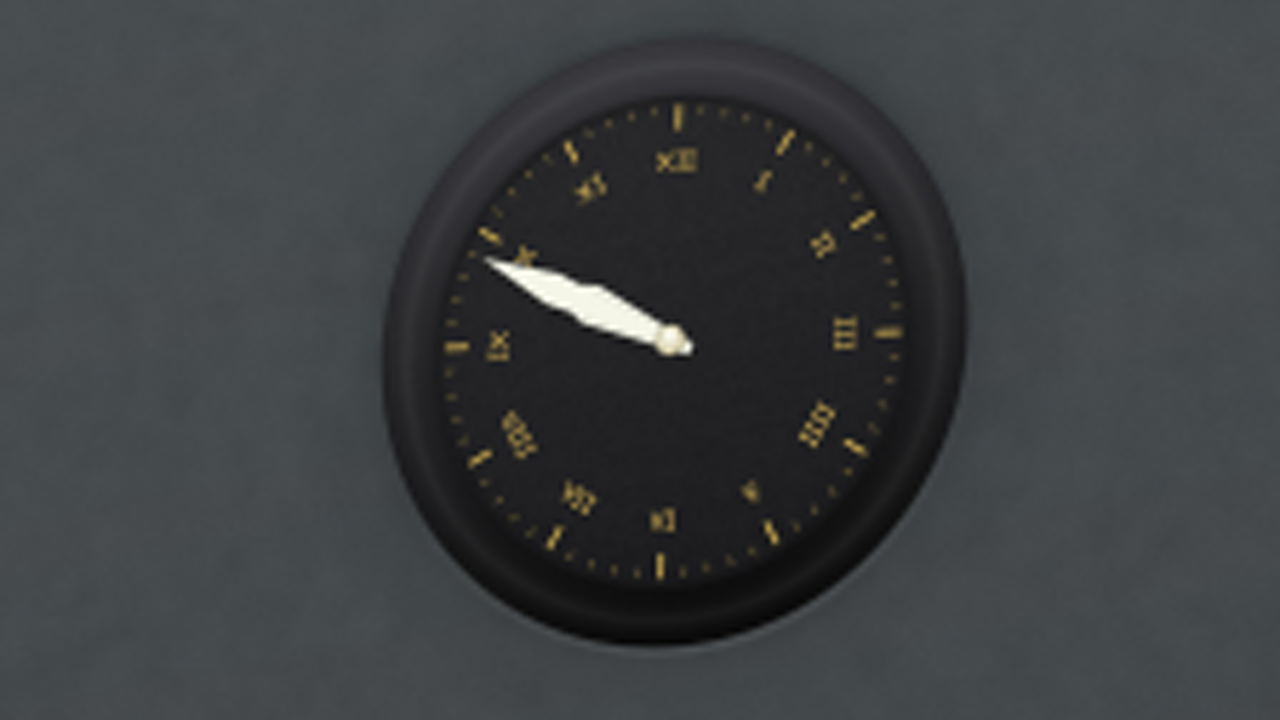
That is 9 h 49 min
